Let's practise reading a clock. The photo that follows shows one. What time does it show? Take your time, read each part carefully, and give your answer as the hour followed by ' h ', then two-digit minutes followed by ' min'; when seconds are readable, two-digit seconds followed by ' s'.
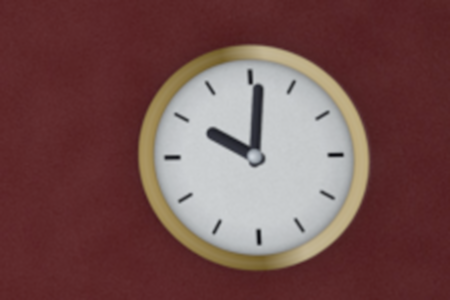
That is 10 h 01 min
